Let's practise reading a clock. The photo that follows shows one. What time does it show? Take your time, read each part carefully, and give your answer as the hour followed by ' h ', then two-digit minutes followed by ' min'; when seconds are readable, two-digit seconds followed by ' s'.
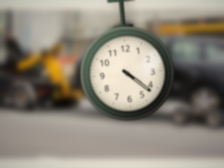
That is 4 h 22 min
